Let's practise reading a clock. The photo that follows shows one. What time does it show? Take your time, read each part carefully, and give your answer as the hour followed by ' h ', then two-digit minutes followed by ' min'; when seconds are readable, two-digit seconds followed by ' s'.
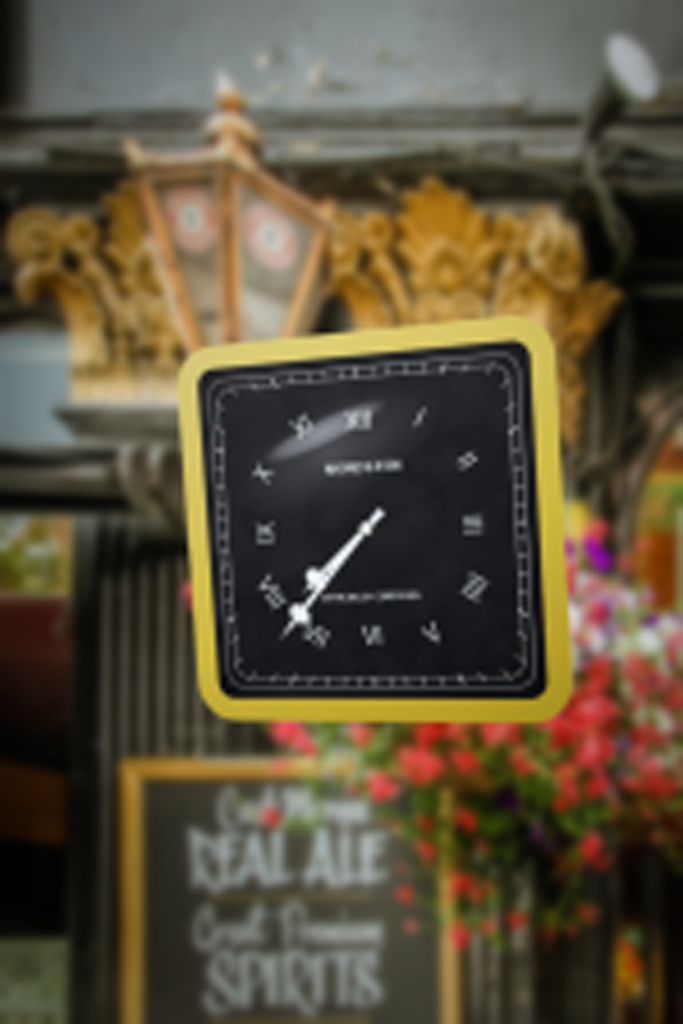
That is 7 h 37 min
